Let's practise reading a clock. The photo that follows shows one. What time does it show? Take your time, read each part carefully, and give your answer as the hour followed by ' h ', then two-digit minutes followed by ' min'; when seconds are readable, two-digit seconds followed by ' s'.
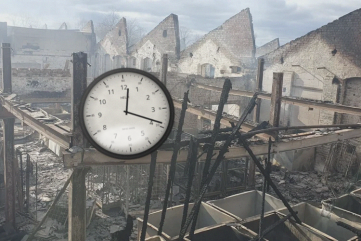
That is 12 h 19 min
